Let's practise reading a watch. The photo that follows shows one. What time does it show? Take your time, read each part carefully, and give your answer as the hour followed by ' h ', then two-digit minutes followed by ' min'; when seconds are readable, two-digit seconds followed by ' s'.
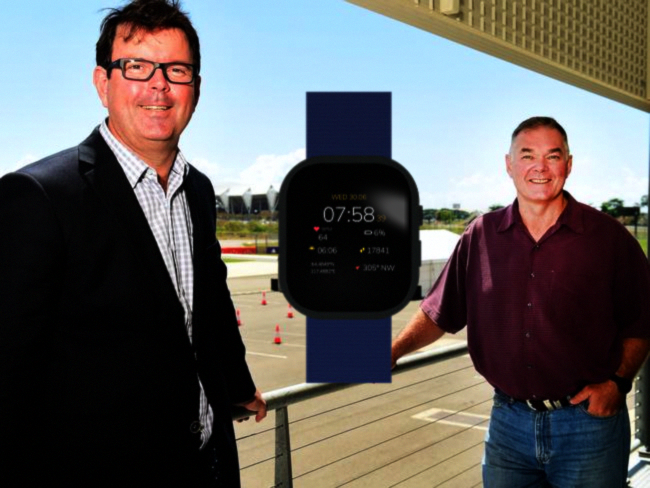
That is 7 h 58 min
